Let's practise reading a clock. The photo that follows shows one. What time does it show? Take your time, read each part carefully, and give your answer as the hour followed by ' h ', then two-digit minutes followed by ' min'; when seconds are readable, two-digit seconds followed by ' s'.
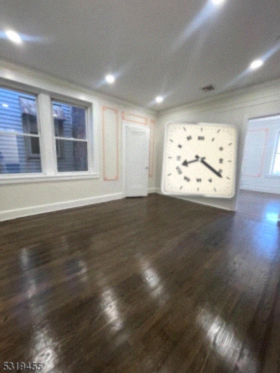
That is 8 h 21 min
